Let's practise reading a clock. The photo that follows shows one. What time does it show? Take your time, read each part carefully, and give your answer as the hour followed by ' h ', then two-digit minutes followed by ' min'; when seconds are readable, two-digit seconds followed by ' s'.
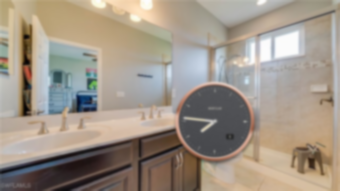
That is 7 h 46 min
